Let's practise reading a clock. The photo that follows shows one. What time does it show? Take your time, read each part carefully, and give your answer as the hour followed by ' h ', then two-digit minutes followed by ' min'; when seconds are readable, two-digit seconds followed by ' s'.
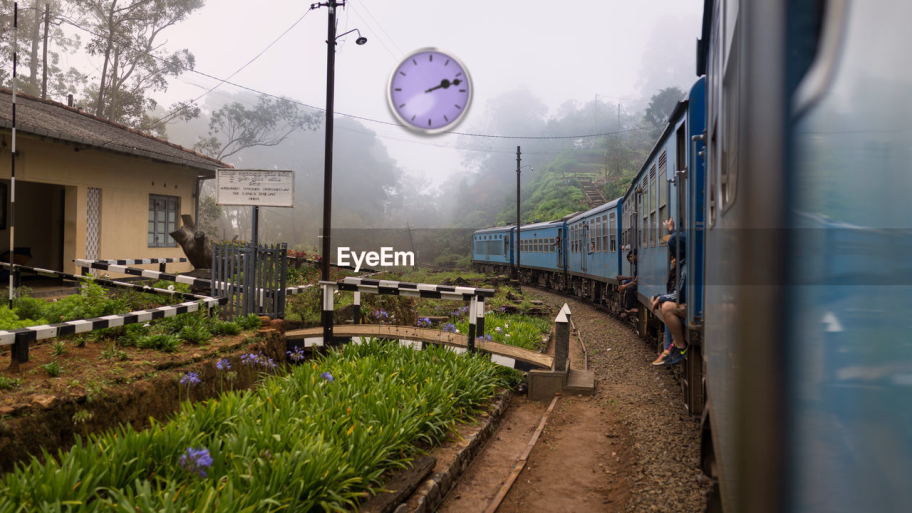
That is 2 h 12 min
